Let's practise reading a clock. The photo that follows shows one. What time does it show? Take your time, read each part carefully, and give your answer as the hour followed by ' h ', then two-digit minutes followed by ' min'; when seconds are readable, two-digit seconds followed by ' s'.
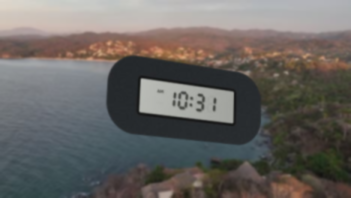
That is 10 h 31 min
